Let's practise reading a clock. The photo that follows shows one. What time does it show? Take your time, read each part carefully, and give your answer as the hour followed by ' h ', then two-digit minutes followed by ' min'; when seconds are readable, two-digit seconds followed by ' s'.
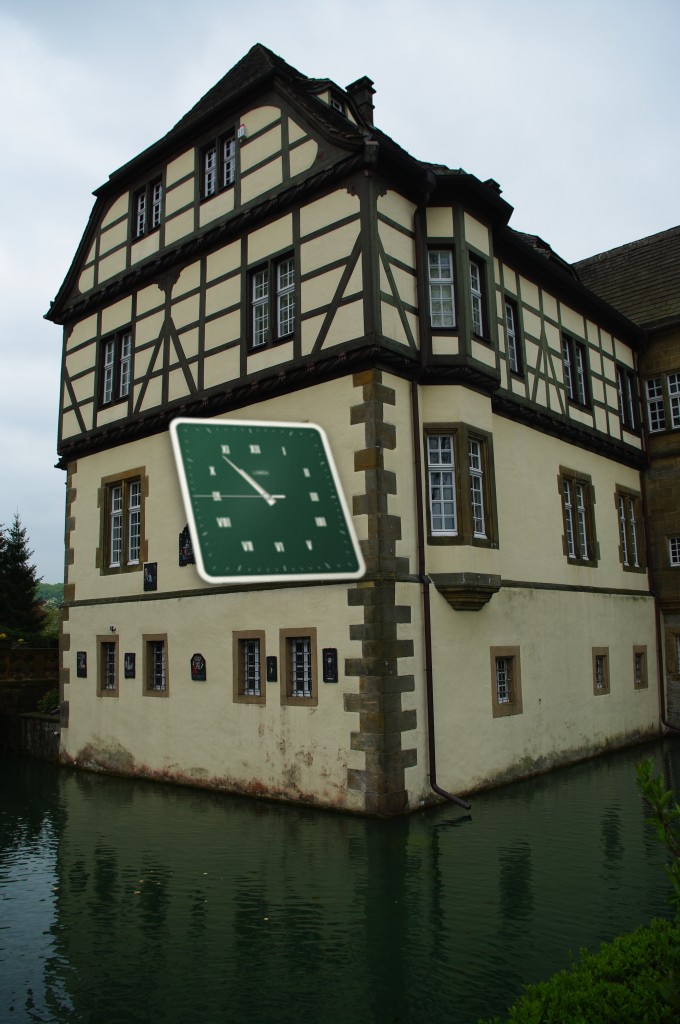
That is 10 h 53 min 45 s
